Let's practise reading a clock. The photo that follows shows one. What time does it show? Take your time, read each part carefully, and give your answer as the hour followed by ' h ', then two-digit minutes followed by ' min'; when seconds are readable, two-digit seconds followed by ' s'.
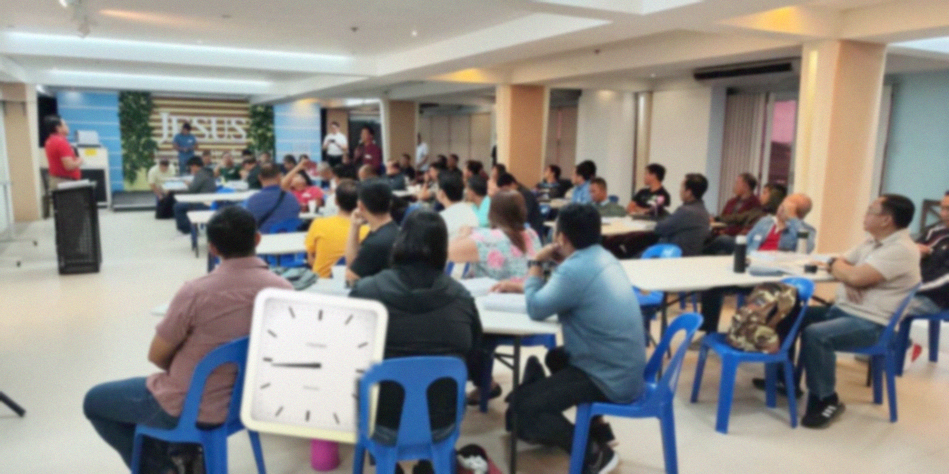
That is 8 h 44 min
